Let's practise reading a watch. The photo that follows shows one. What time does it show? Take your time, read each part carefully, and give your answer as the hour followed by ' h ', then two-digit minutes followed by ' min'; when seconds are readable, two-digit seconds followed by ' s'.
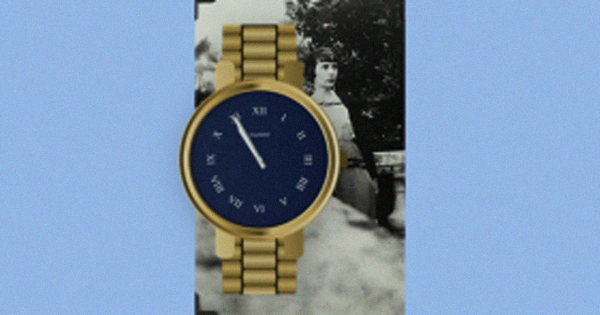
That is 10 h 55 min
